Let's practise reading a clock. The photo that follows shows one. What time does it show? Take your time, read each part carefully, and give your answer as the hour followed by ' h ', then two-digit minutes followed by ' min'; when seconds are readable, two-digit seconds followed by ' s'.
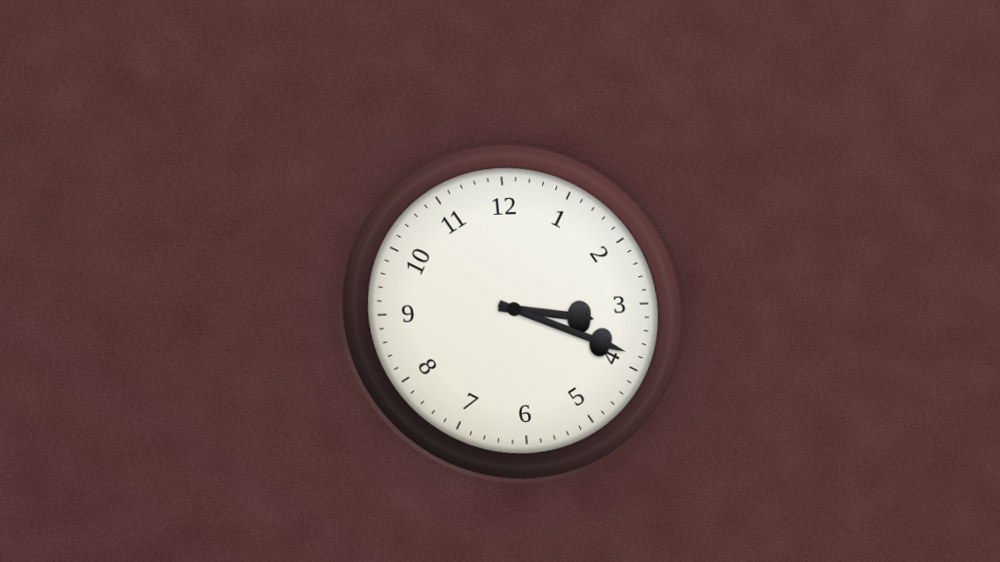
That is 3 h 19 min
